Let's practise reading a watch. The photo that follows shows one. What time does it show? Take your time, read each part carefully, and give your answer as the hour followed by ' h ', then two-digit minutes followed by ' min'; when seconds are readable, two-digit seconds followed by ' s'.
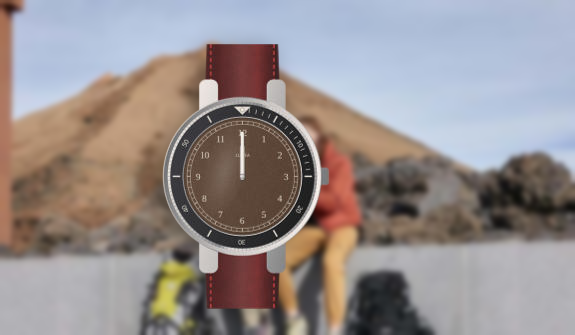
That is 12 h 00 min
